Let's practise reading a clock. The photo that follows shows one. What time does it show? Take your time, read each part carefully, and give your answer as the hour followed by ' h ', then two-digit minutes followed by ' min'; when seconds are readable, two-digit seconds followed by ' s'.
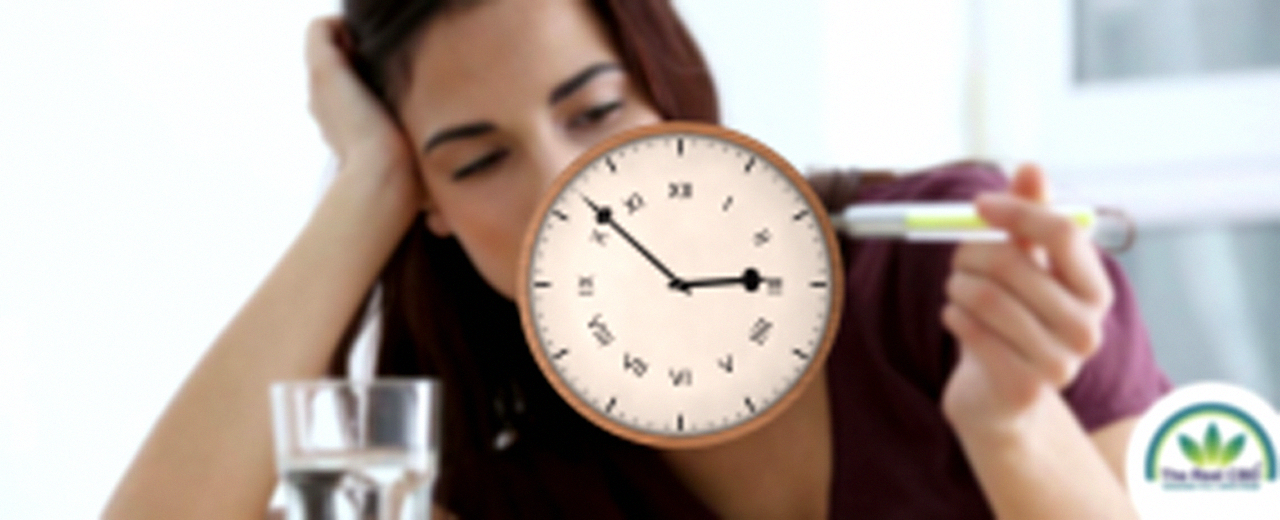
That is 2 h 52 min
